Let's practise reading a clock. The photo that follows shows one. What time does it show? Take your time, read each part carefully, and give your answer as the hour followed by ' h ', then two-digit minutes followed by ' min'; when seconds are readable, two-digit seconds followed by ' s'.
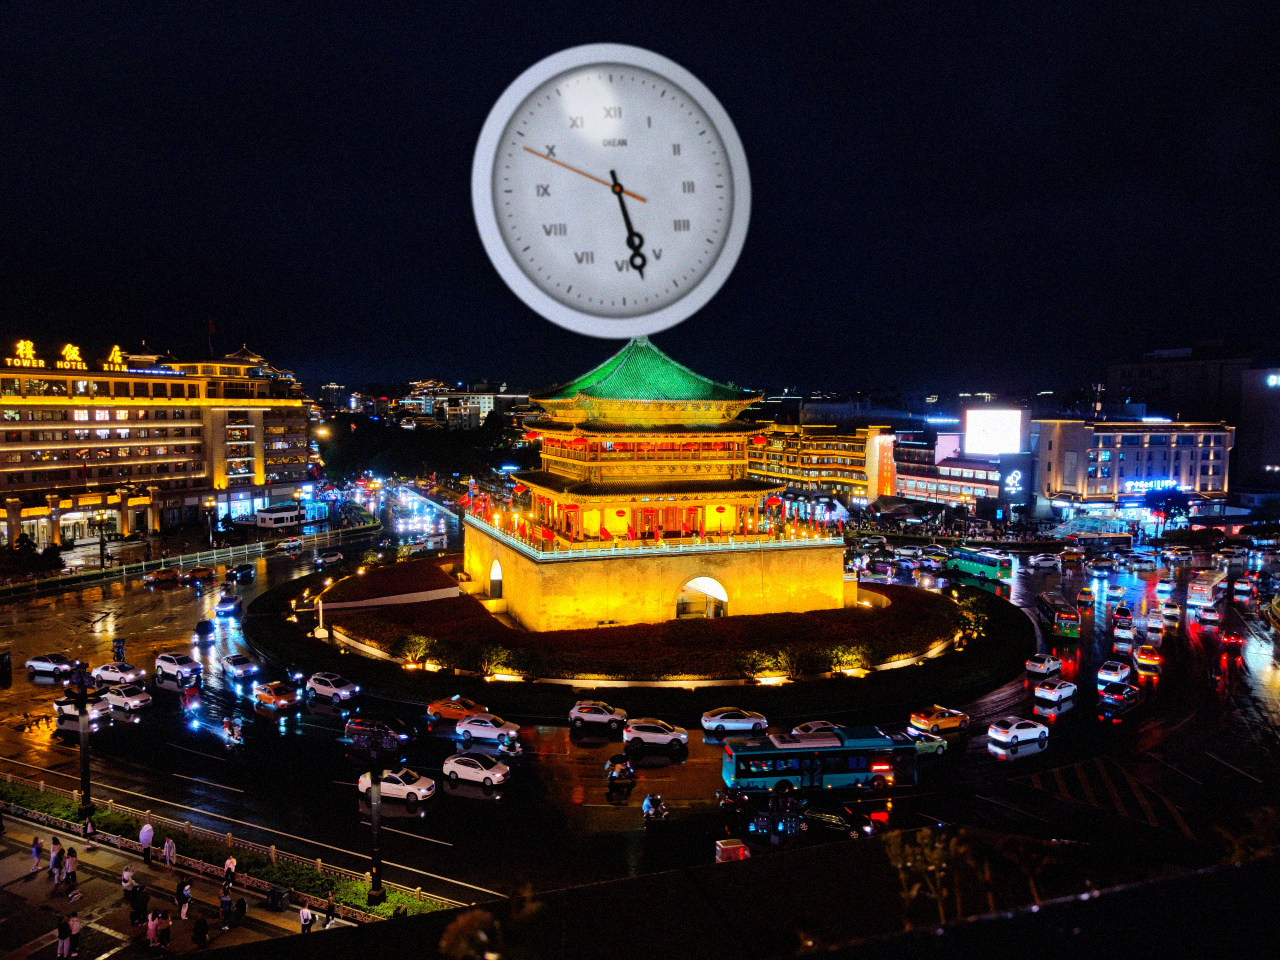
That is 5 h 27 min 49 s
